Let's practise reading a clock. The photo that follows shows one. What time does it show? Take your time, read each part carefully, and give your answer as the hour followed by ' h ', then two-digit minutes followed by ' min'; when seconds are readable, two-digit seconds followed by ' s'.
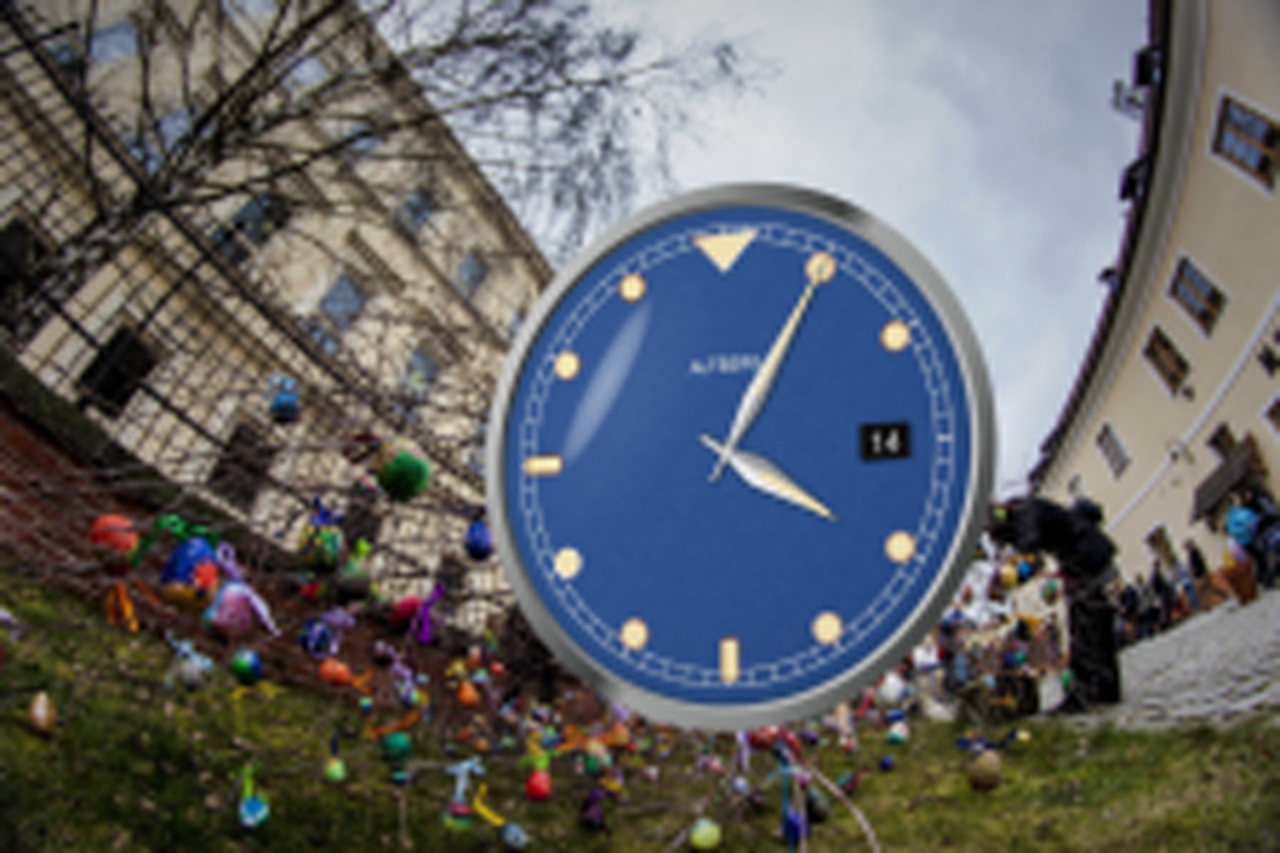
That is 4 h 05 min
